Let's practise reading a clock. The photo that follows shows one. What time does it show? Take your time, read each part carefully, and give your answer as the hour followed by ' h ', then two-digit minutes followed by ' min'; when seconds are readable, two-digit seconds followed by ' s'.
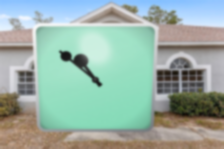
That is 10 h 52 min
